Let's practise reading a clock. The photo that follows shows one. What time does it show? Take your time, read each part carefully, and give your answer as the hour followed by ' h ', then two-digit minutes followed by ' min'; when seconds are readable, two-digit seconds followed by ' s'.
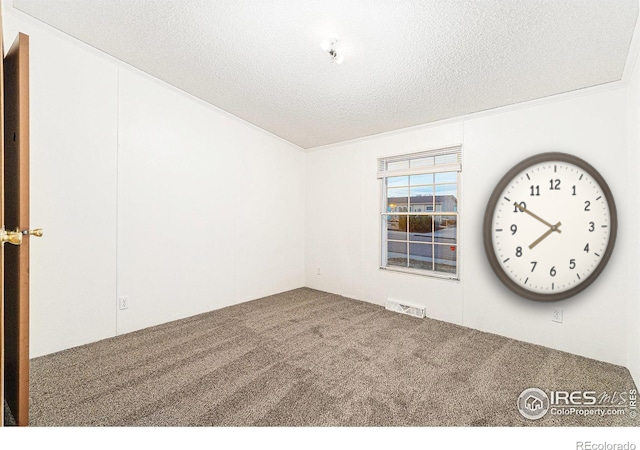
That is 7 h 50 min
